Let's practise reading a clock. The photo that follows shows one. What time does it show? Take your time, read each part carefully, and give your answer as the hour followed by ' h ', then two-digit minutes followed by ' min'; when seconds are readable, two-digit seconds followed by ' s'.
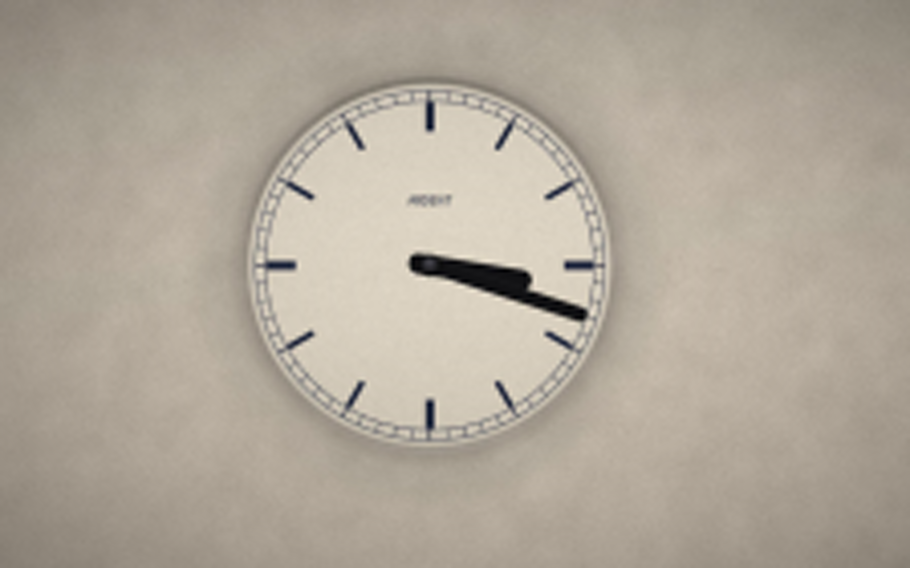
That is 3 h 18 min
